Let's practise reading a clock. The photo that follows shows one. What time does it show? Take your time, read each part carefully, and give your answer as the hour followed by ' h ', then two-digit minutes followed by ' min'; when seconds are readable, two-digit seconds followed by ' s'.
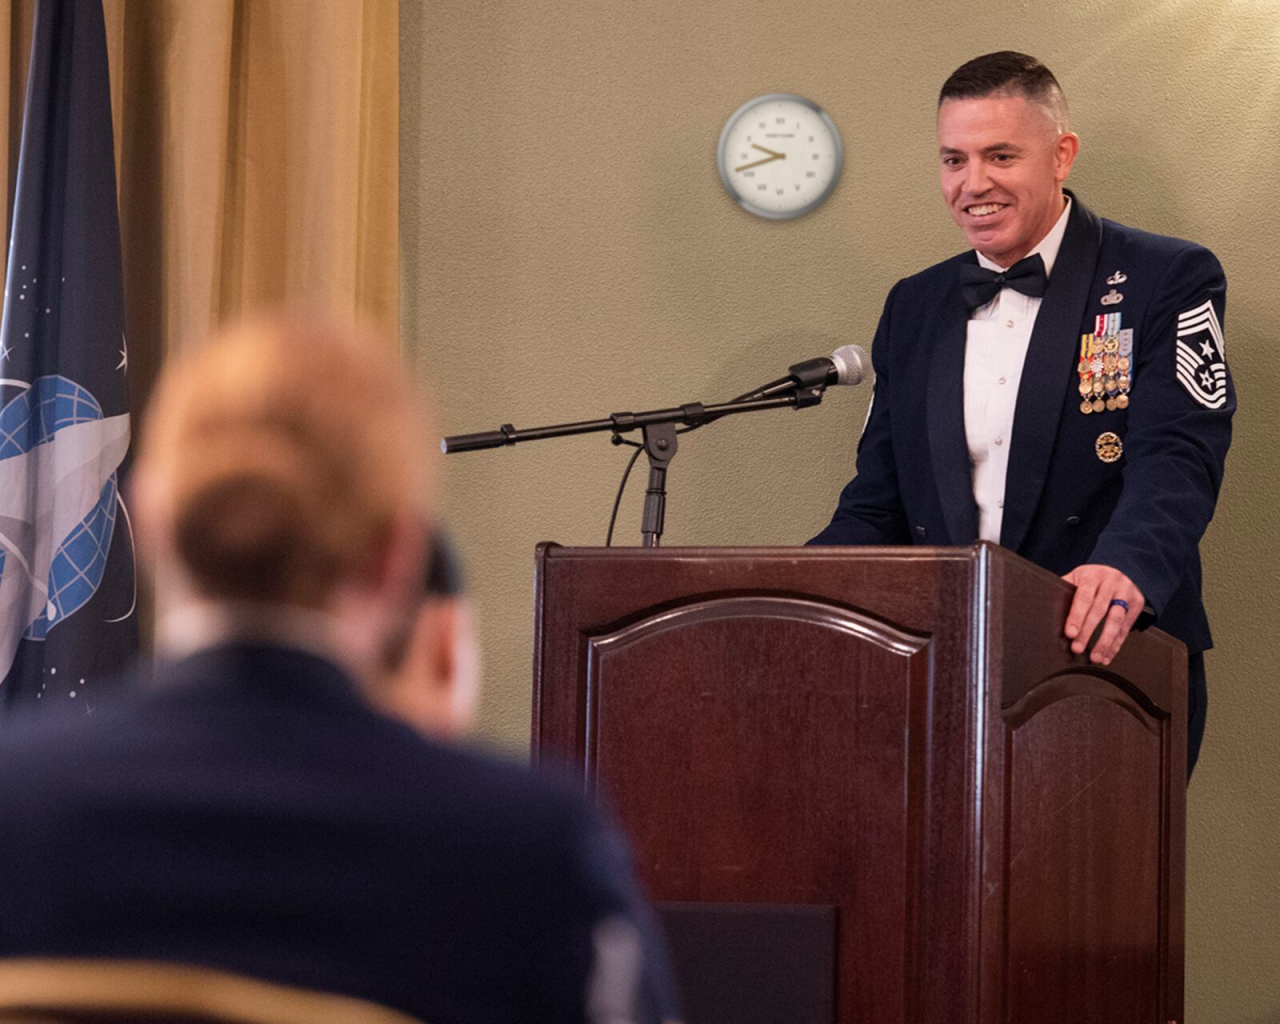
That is 9 h 42 min
